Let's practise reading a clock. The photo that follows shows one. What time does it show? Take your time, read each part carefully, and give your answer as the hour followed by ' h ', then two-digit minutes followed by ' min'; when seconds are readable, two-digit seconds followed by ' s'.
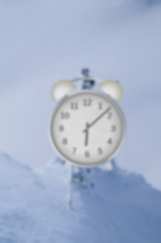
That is 6 h 08 min
